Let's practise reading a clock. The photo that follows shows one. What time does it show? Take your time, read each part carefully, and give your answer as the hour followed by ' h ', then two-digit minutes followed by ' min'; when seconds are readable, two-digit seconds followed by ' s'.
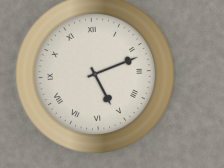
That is 5 h 12 min
